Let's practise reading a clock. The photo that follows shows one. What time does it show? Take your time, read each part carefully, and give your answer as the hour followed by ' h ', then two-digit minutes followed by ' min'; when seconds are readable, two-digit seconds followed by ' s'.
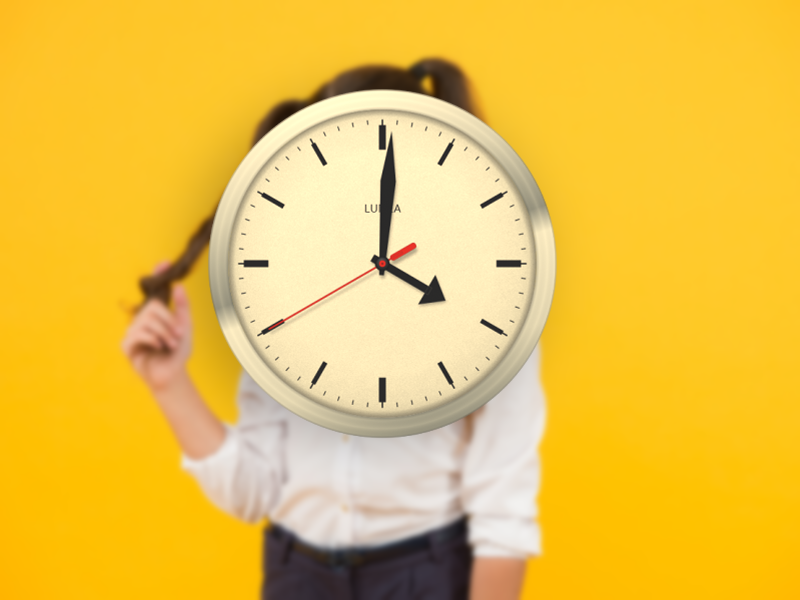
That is 4 h 00 min 40 s
